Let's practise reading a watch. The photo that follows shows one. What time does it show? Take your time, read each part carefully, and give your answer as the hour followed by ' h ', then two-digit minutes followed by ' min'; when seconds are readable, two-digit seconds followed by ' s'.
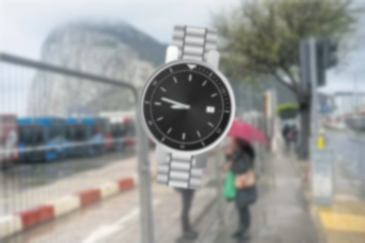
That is 8 h 47 min
